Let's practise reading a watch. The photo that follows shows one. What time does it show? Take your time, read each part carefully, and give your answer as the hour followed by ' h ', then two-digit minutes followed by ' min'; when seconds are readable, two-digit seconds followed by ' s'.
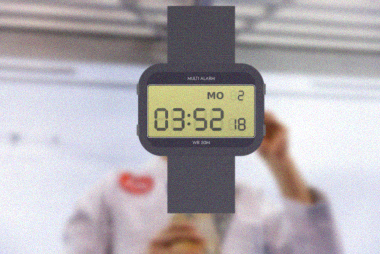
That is 3 h 52 min 18 s
